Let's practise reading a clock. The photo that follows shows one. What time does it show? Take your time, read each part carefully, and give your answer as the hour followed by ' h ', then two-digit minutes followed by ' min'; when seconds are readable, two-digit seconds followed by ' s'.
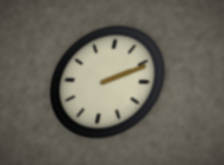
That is 2 h 11 min
